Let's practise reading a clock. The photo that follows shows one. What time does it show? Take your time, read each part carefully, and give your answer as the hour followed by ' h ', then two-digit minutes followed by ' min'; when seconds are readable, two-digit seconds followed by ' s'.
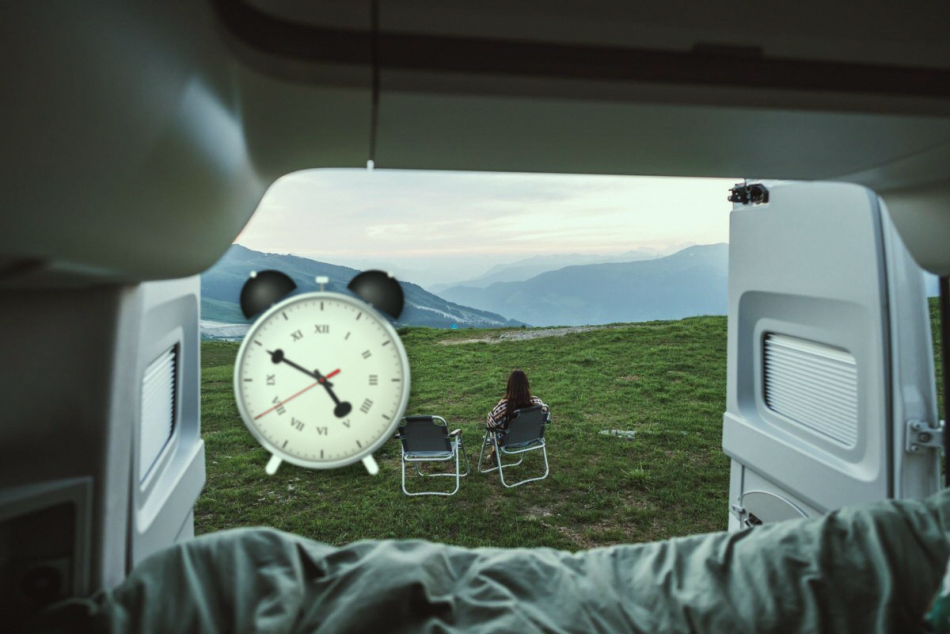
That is 4 h 49 min 40 s
